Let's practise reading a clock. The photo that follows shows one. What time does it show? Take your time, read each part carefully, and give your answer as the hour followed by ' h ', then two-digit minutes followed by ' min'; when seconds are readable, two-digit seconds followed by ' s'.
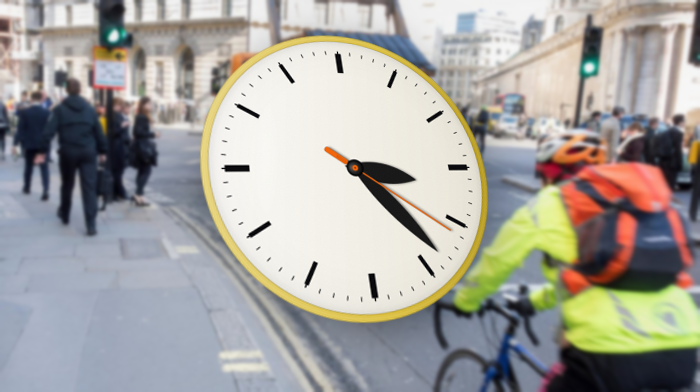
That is 3 h 23 min 21 s
